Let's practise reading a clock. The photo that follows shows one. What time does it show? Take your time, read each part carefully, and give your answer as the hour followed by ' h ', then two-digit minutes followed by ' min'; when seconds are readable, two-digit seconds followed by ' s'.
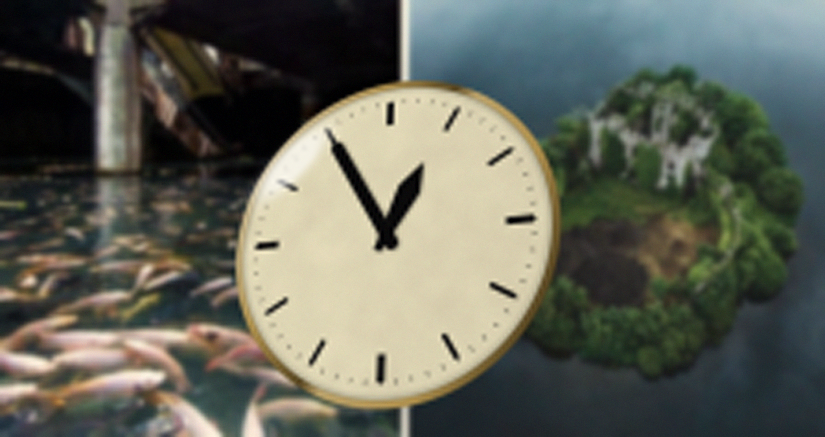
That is 12 h 55 min
